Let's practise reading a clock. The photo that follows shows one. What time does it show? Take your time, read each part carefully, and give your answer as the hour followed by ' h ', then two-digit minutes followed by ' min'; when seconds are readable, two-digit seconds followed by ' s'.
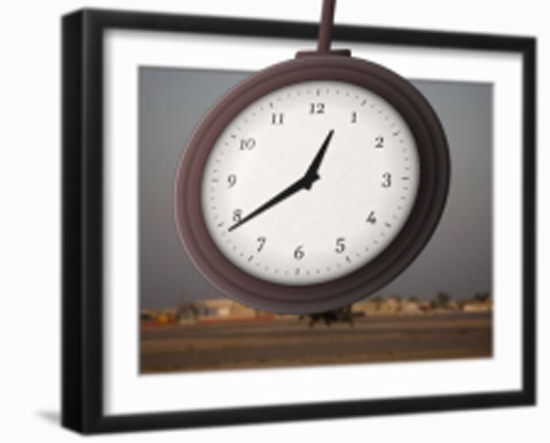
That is 12 h 39 min
